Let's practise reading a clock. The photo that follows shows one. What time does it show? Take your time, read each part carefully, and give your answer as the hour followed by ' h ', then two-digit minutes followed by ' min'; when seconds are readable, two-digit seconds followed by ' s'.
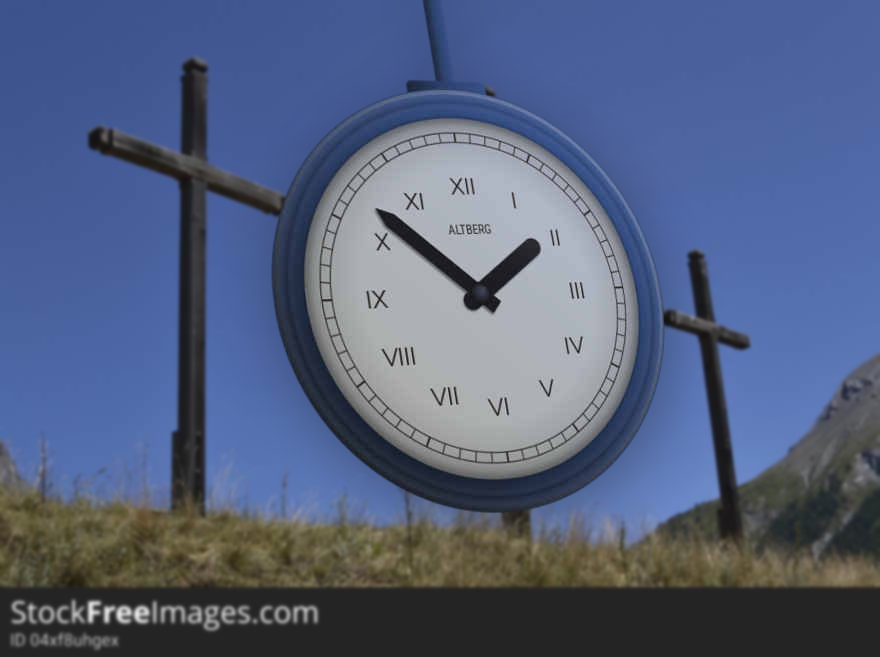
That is 1 h 52 min
